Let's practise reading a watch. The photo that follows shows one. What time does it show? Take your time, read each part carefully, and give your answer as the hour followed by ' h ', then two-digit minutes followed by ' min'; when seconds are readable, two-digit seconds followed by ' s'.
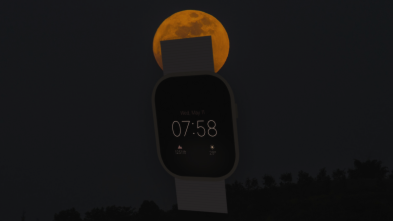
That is 7 h 58 min
